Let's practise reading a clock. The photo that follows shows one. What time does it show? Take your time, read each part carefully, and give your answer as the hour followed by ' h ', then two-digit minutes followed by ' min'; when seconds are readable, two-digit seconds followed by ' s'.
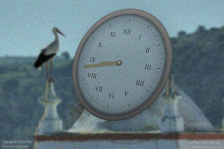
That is 8 h 43 min
